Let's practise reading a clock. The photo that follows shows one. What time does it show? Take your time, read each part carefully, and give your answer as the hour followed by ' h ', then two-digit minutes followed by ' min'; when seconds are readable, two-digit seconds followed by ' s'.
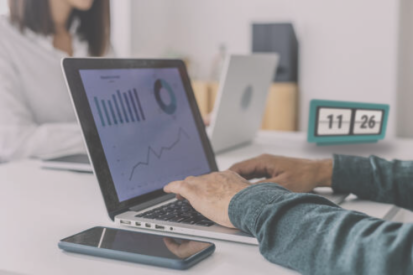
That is 11 h 26 min
